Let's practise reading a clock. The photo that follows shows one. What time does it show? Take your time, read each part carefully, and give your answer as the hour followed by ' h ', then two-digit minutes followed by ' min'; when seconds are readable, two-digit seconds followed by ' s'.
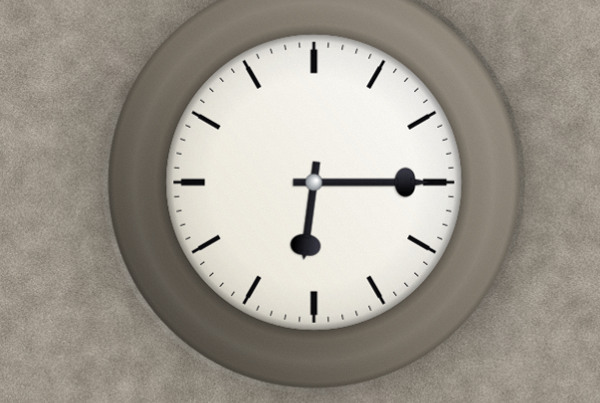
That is 6 h 15 min
